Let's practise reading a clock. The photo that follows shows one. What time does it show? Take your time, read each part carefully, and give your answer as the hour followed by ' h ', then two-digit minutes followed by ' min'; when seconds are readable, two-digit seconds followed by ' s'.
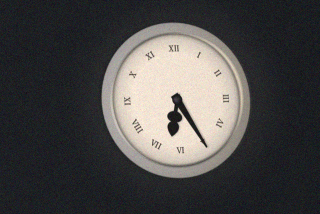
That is 6 h 25 min
